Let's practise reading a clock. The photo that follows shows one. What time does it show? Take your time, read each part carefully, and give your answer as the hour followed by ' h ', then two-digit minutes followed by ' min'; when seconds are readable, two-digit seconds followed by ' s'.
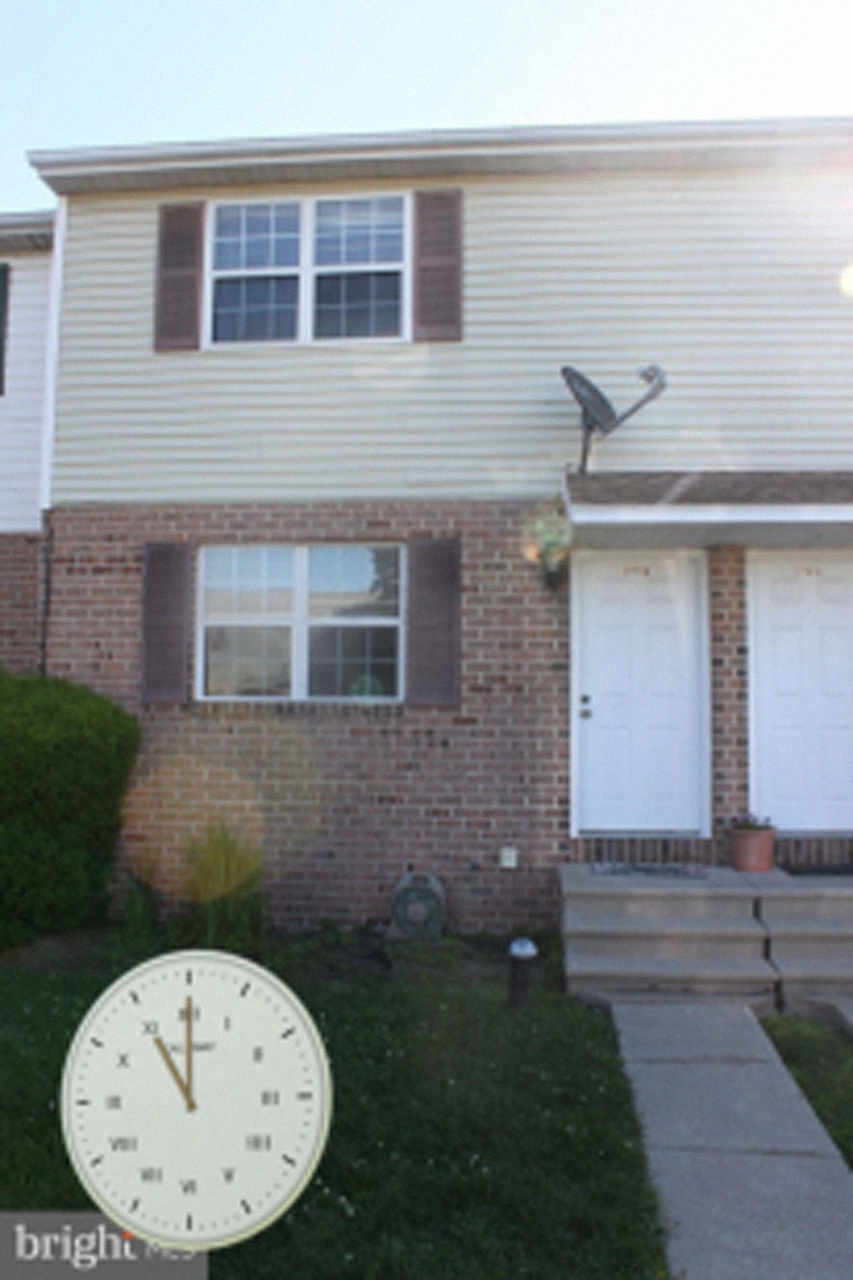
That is 11 h 00 min
